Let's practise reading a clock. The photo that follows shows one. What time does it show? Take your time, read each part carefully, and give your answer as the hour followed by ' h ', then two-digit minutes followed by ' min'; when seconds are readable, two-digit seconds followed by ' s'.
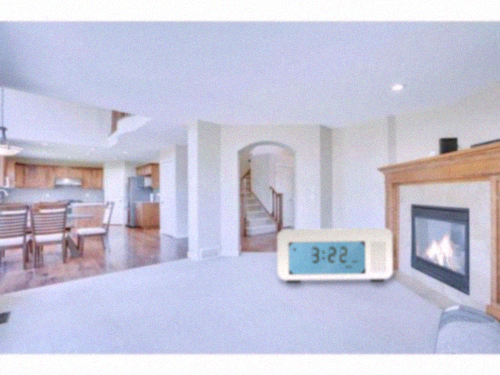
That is 3 h 22 min
